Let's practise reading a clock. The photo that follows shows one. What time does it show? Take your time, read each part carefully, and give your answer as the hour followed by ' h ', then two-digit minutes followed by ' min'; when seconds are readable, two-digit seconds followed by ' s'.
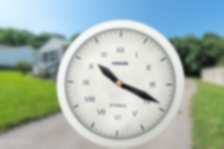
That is 10 h 19 min
